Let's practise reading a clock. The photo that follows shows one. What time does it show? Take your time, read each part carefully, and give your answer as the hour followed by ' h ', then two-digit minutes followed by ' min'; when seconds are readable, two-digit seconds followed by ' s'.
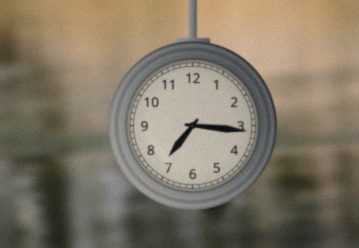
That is 7 h 16 min
